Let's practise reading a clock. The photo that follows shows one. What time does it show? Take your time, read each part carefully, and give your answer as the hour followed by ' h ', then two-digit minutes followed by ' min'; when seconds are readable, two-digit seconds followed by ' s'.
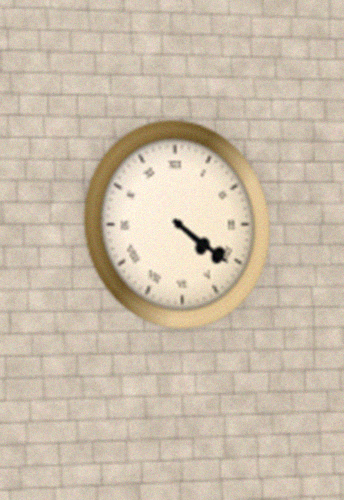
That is 4 h 21 min
